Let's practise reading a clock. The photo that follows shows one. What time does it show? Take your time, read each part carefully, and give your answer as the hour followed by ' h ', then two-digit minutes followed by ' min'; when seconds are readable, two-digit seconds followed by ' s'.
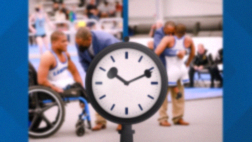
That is 10 h 11 min
